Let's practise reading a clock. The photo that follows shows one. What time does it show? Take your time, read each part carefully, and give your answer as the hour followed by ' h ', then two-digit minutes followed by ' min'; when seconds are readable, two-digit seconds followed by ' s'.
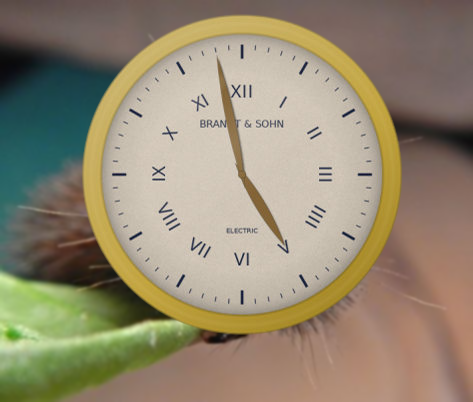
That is 4 h 58 min
